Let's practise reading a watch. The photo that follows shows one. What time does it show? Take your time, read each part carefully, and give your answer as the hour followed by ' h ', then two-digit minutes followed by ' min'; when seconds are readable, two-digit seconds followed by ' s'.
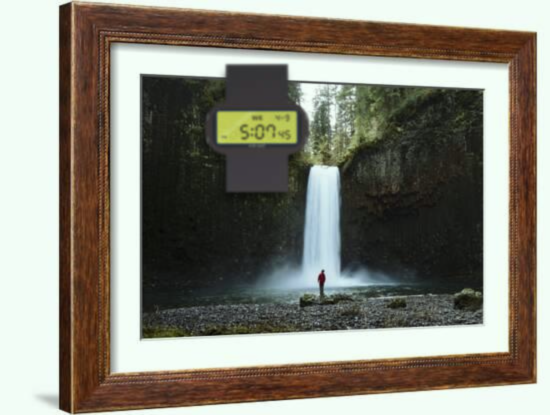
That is 5 h 07 min
